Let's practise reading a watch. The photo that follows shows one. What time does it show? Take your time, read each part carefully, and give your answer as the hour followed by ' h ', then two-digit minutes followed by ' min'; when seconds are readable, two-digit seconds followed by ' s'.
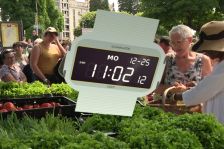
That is 11 h 02 min 12 s
